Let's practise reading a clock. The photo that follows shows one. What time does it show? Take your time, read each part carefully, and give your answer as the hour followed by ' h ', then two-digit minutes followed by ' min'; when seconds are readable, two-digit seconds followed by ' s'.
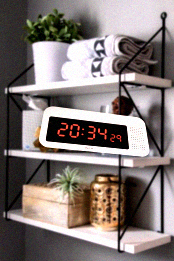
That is 20 h 34 min 29 s
